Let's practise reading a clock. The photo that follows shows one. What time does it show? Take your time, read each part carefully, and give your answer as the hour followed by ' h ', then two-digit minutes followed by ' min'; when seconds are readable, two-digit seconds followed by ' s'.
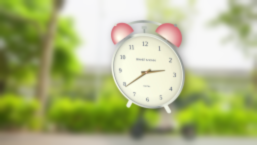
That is 2 h 39 min
